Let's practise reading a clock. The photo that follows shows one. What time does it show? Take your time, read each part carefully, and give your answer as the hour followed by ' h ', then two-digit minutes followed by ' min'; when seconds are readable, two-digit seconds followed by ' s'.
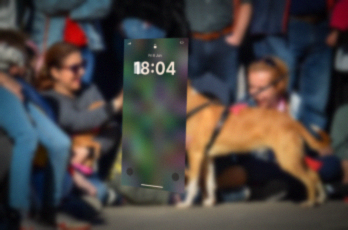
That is 18 h 04 min
